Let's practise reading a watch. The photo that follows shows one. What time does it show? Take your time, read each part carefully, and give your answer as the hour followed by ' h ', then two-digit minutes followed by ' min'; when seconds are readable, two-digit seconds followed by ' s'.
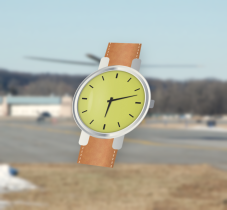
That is 6 h 12 min
